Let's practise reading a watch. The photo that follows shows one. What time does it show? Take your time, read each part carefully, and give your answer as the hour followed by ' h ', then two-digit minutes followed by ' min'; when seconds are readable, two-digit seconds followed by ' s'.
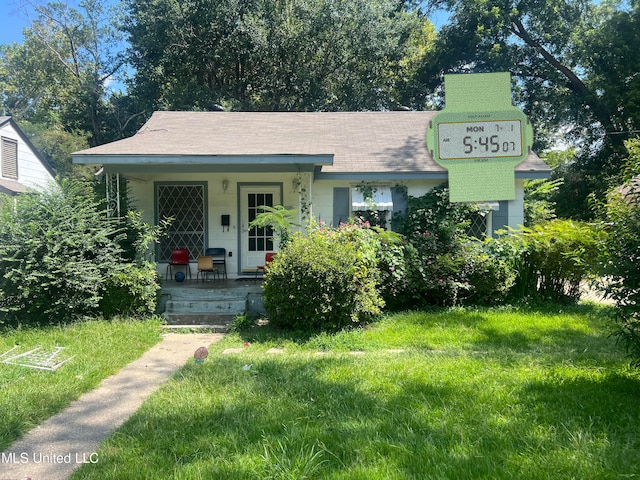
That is 5 h 45 min 07 s
